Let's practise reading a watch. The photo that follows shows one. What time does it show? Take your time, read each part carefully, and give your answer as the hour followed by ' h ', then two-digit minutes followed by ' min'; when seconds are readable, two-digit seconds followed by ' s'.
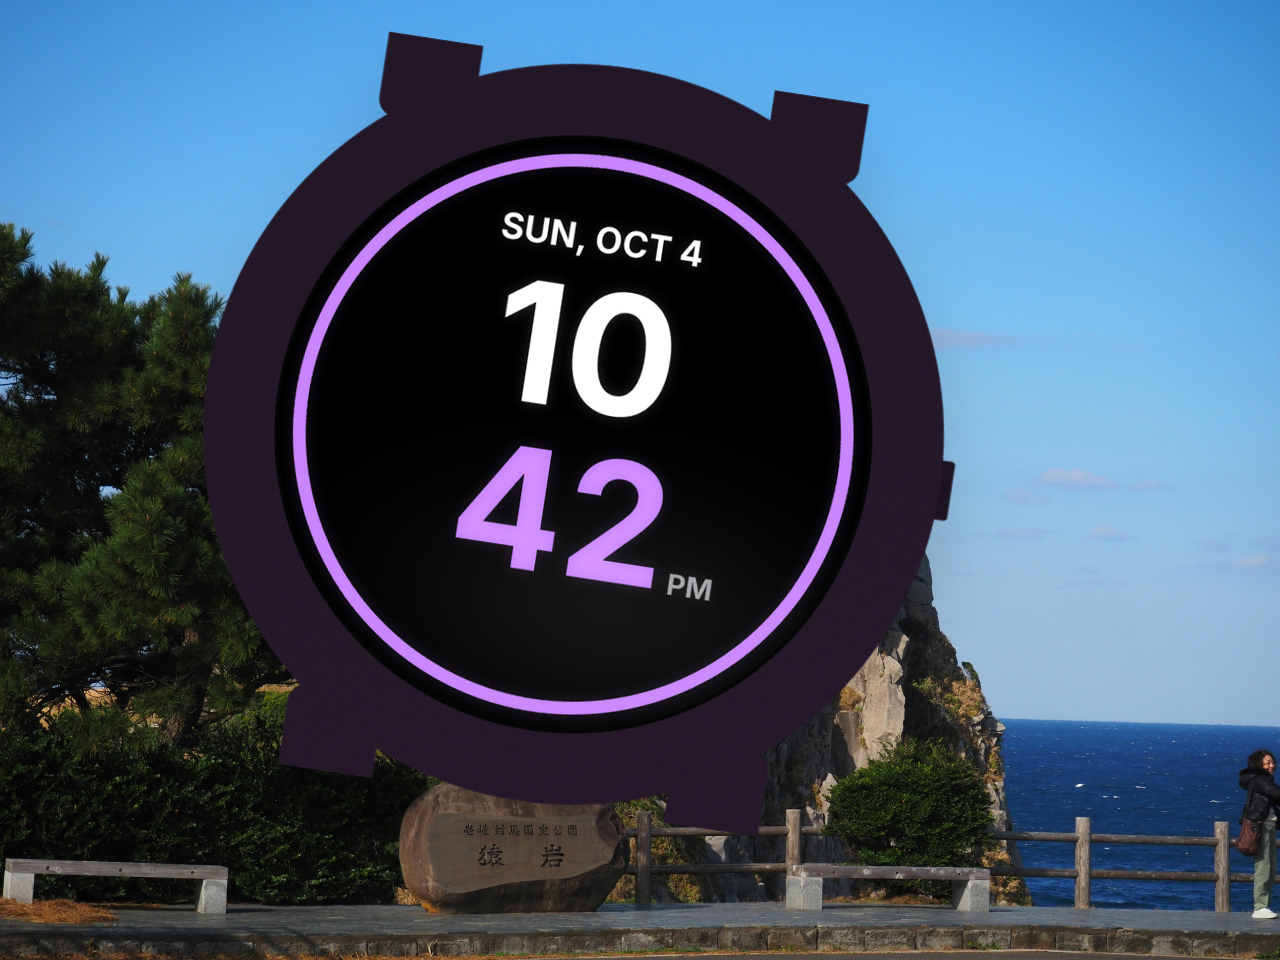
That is 10 h 42 min
